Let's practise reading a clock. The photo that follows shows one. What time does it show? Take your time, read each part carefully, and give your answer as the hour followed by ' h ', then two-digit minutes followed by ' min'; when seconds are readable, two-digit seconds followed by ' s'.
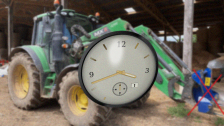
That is 3 h 42 min
